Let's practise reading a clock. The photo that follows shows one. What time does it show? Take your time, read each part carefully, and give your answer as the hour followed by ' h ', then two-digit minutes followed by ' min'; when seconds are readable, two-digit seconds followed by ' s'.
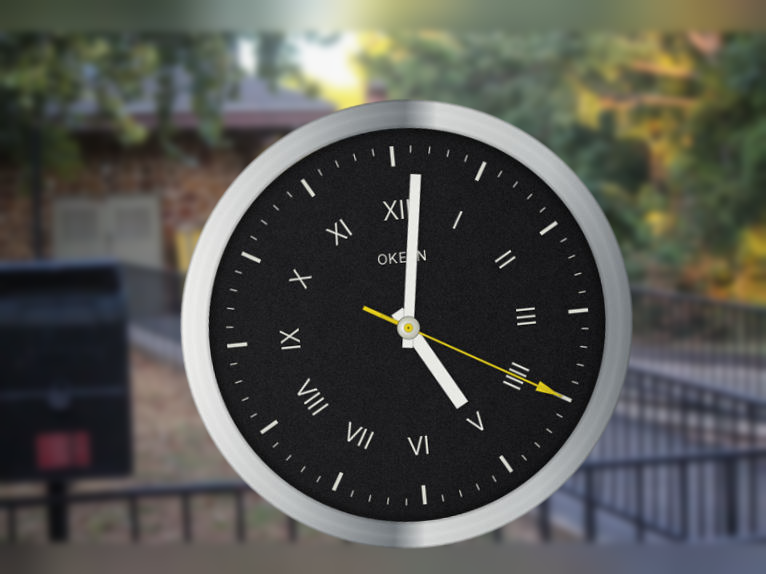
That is 5 h 01 min 20 s
